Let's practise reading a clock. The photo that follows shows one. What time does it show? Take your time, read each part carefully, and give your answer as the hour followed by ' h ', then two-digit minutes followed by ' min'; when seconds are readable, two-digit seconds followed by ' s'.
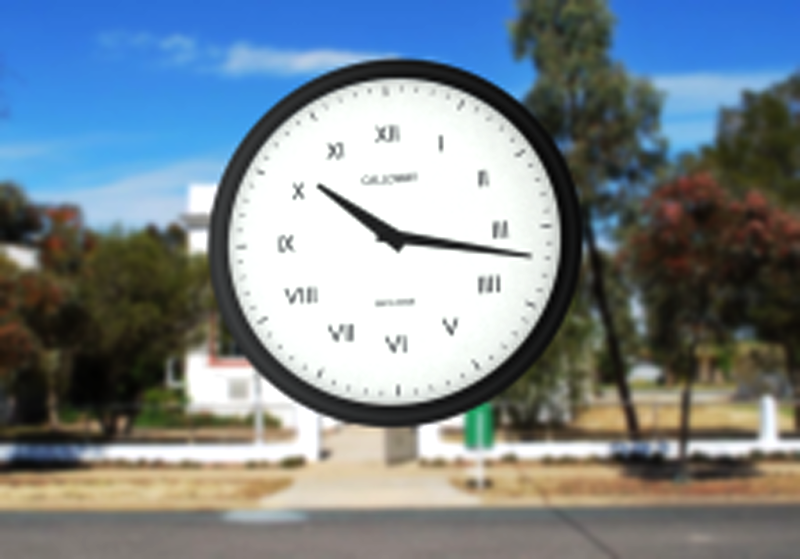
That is 10 h 17 min
